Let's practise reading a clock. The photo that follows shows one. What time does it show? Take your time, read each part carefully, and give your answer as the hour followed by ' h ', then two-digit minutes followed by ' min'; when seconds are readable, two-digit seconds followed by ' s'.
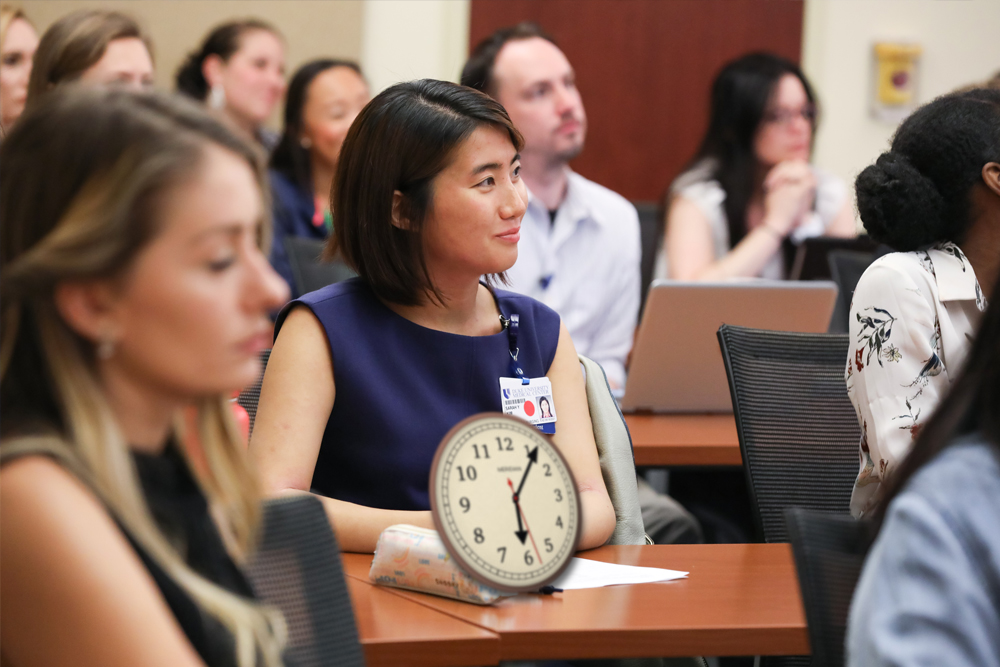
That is 6 h 06 min 28 s
